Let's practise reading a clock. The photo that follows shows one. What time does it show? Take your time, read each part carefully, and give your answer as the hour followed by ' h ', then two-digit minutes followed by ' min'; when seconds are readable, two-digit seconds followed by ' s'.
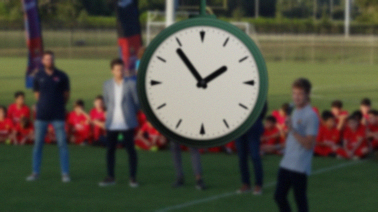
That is 1 h 54 min
